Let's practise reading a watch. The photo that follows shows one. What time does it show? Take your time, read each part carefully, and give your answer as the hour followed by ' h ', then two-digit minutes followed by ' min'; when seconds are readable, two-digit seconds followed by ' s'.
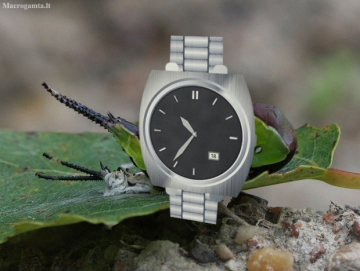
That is 10 h 36 min
